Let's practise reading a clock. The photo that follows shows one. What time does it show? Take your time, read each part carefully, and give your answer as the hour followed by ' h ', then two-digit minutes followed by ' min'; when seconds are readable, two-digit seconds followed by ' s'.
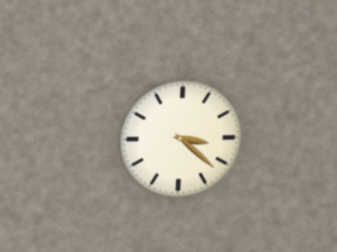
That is 3 h 22 min
